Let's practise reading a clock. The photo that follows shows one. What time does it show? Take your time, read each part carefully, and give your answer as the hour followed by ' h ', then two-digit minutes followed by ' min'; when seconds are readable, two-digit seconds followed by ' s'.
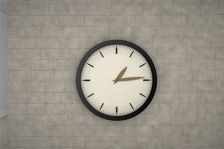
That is 1 h 14 min
